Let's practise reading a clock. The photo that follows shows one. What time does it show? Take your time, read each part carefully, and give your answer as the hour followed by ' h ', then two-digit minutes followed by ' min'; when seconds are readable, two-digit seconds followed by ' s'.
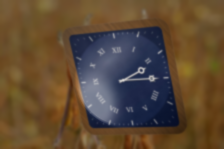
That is 2 h 15 min
